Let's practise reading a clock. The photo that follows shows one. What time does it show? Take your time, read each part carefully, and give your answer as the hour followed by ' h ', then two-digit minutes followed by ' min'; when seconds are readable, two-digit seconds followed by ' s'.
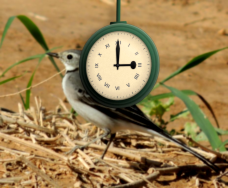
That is 3 h 00 min
